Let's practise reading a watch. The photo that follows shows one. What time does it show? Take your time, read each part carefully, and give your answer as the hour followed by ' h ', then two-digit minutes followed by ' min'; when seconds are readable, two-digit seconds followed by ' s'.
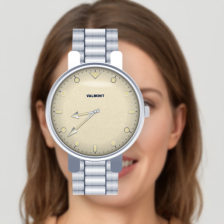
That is 8 h 38 min
